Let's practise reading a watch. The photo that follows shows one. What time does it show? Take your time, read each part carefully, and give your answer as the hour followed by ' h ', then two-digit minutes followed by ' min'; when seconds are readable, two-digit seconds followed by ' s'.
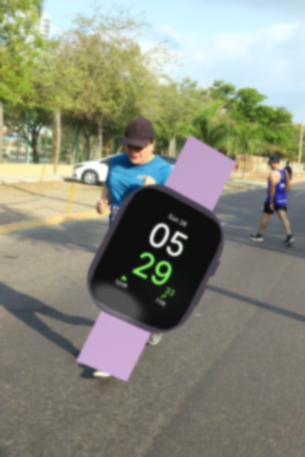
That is 5 h 29 min
